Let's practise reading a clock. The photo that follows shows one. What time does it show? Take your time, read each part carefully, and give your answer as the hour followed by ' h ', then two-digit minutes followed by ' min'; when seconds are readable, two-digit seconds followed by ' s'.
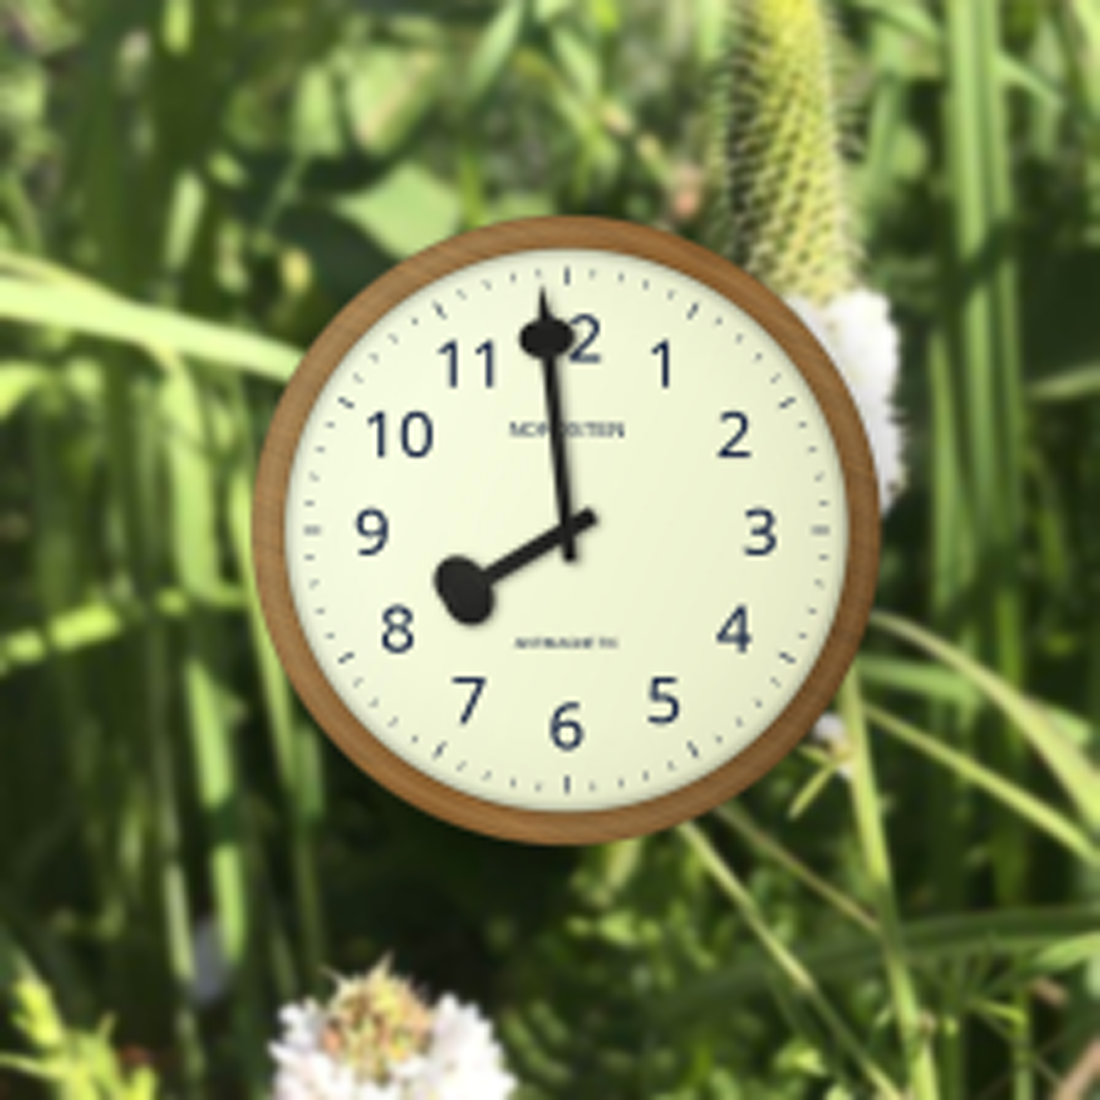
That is 7 h 59 min
